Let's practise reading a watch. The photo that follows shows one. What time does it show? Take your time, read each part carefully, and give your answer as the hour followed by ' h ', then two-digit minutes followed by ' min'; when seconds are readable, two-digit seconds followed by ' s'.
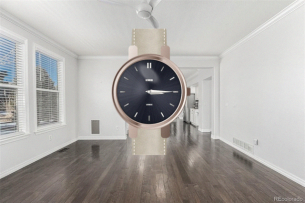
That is 3 h 15 min
